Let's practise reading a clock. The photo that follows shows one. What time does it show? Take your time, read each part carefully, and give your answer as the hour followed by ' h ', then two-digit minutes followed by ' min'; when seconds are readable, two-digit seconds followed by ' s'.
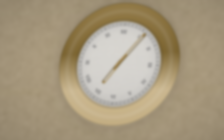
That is 7 h 06 min
